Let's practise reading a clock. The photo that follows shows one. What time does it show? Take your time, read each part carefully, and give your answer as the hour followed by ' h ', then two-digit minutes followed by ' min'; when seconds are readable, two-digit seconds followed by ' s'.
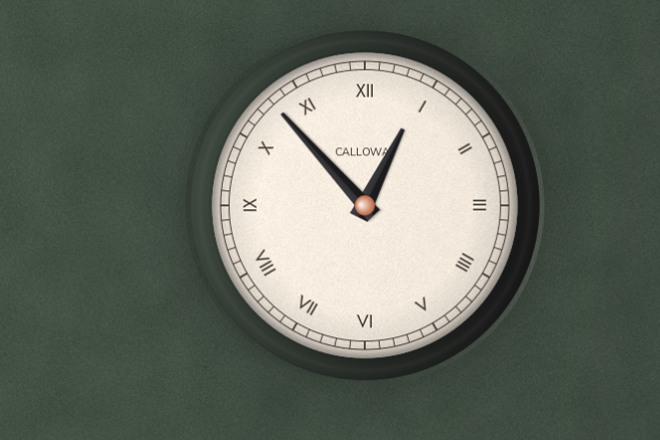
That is 12 h 53 min
